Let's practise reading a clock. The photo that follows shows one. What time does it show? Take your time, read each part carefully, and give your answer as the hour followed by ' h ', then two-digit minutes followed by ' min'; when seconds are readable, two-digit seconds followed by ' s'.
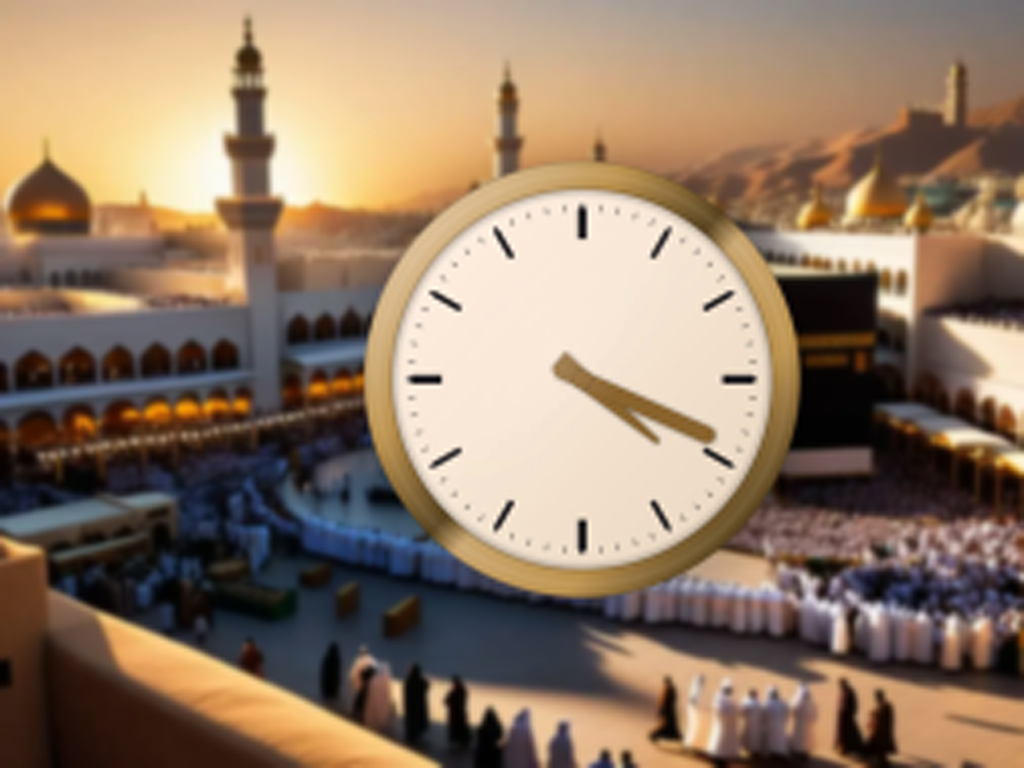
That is 4 h 19 min
